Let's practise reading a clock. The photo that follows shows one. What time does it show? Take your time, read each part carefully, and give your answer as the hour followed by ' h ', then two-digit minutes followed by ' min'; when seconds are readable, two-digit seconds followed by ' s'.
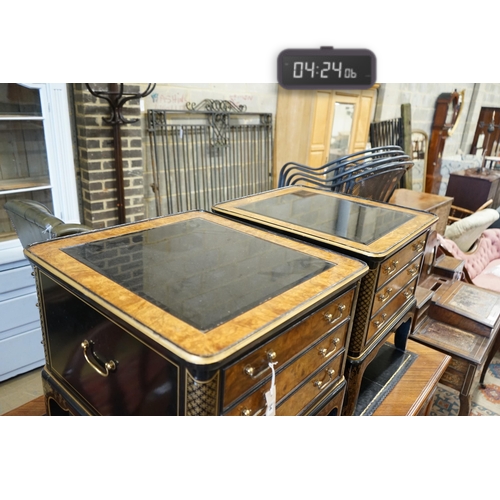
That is 4 h 24 min
